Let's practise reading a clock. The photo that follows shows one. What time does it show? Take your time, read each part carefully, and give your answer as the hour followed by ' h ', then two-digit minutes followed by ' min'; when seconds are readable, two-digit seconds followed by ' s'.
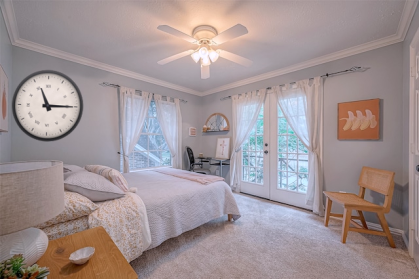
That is 11 h 15 min
